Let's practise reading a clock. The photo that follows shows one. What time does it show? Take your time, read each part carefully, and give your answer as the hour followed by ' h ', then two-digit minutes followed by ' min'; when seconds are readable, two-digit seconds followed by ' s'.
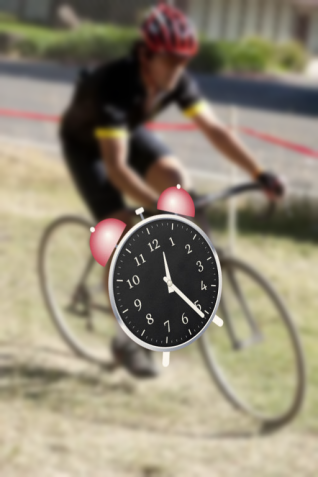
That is 12 h 26 min
